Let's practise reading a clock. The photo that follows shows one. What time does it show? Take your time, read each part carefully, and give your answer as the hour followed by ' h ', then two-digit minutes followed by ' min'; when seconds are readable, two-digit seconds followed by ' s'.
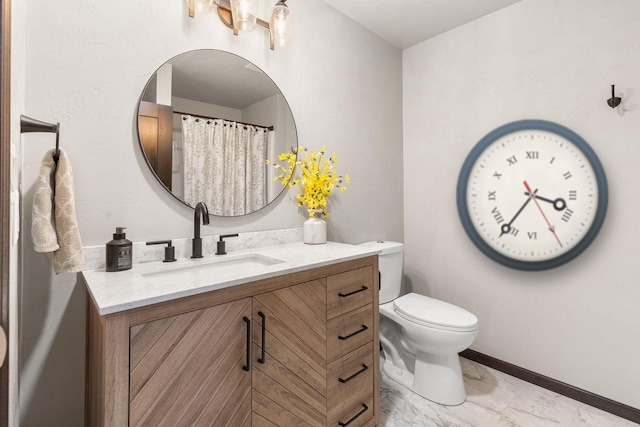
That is 3 h 36 min 25 s
